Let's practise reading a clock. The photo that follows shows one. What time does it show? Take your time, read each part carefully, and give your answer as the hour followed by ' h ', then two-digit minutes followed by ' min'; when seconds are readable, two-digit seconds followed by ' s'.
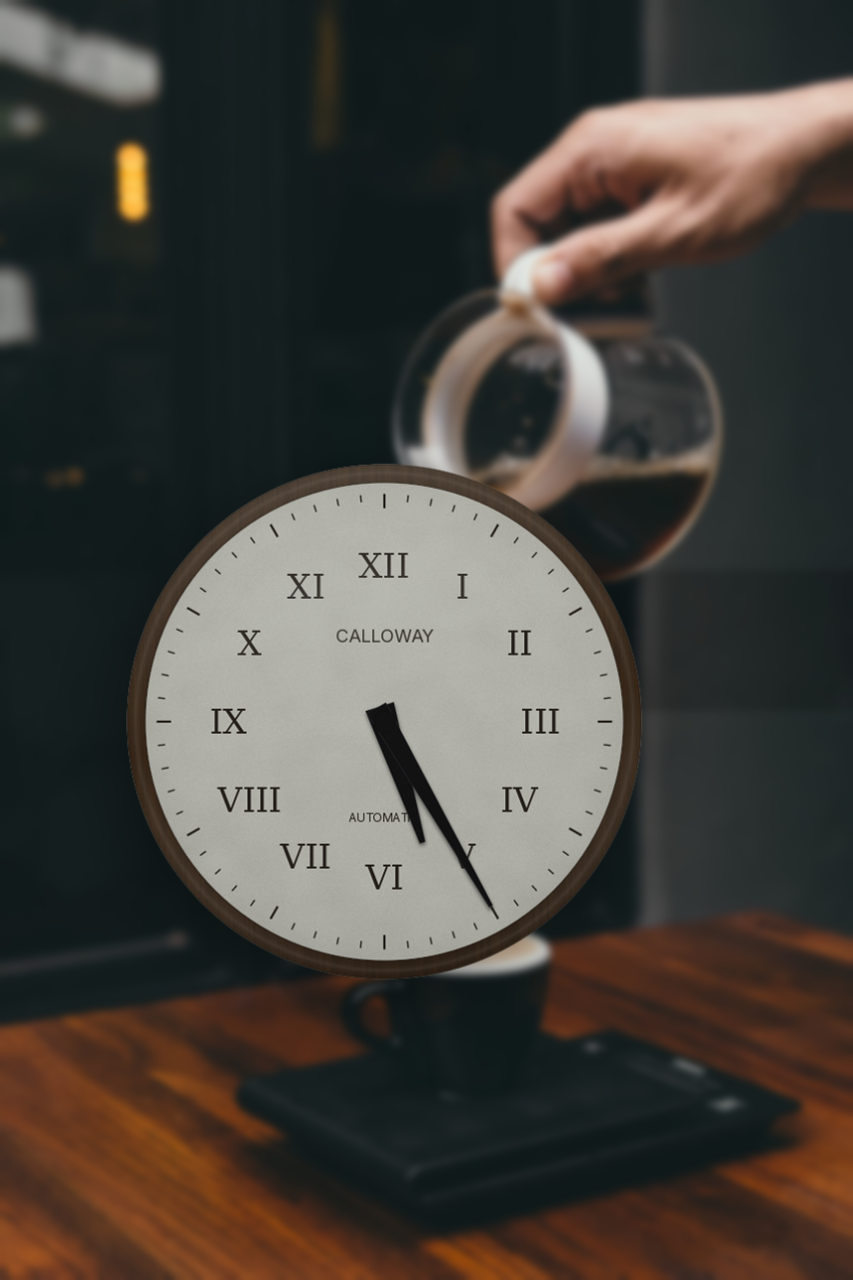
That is 5 h 25 min
